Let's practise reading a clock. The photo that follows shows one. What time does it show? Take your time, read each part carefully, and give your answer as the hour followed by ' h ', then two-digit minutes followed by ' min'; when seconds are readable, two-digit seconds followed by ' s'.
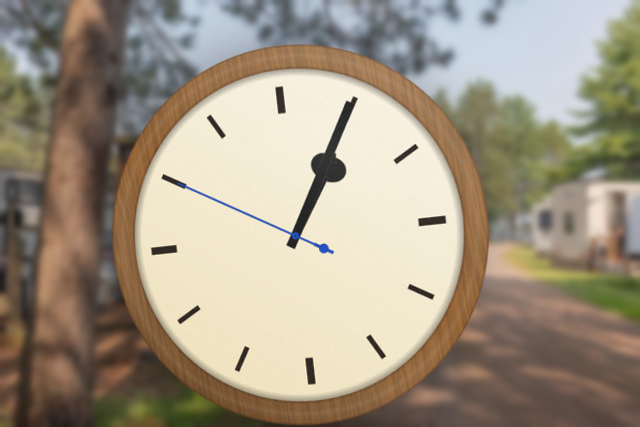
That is 1 h 04 min 50 s
